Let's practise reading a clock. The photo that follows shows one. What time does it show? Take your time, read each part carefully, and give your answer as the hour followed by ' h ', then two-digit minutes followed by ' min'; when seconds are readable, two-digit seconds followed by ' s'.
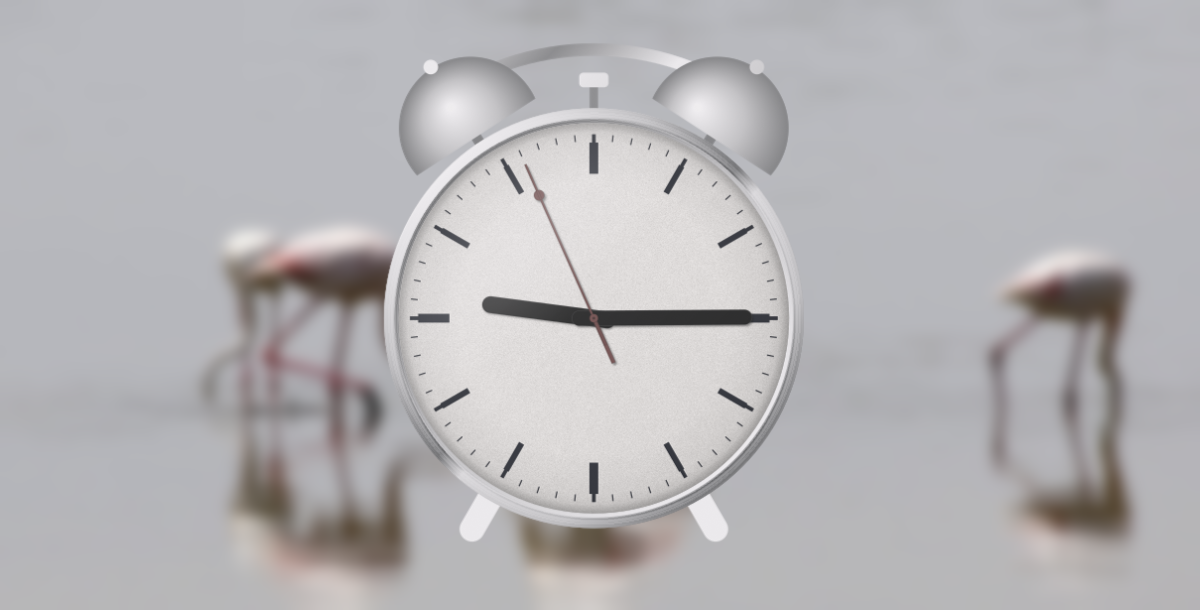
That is 9 h 14 min 56 s
